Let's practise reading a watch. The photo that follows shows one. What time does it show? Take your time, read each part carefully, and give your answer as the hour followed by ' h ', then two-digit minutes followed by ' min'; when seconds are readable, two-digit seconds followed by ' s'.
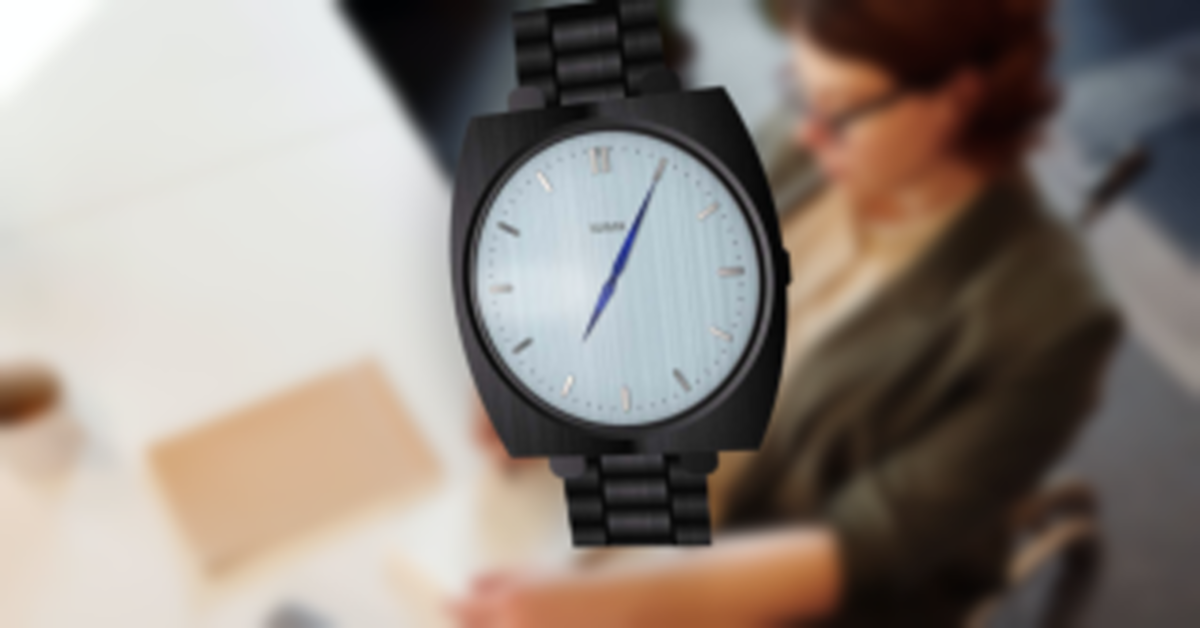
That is 7 h 05 min
